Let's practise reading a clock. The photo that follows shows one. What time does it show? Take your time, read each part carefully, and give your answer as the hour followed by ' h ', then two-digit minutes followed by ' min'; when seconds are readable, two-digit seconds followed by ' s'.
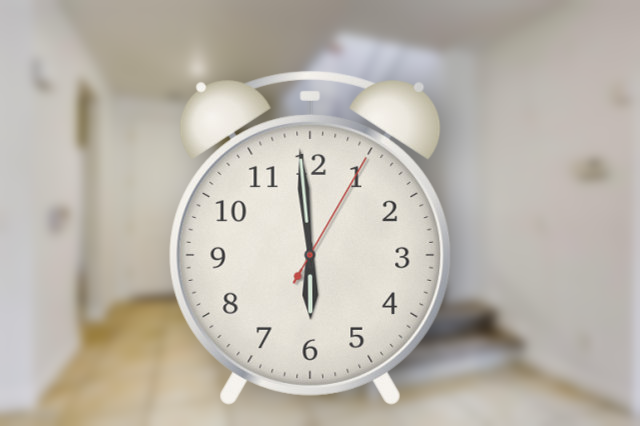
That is 5 h 59 min 05 s
